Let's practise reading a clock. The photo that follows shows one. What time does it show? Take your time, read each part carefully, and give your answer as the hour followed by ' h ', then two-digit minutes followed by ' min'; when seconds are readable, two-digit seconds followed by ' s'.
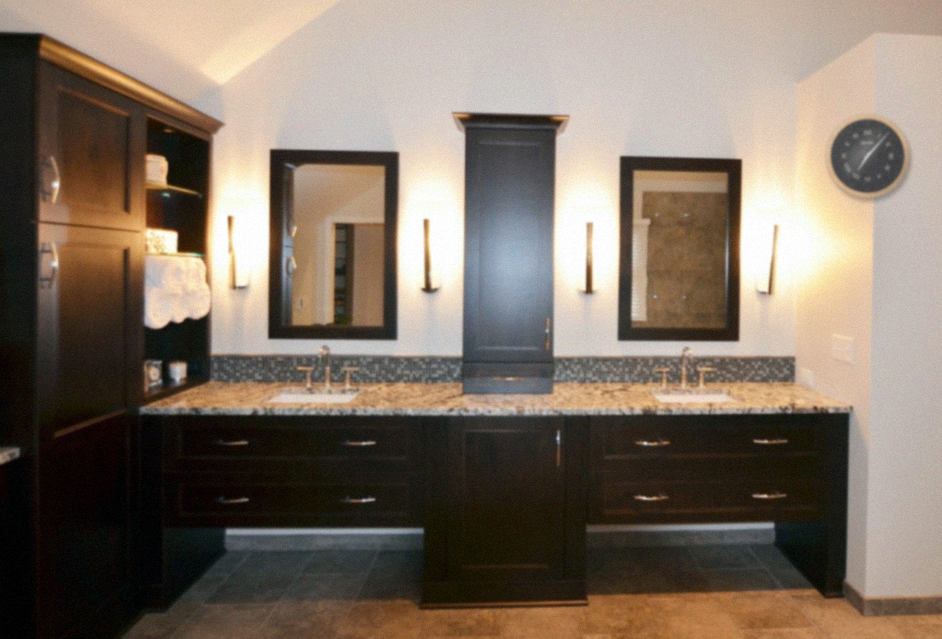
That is 7 h 07 min
